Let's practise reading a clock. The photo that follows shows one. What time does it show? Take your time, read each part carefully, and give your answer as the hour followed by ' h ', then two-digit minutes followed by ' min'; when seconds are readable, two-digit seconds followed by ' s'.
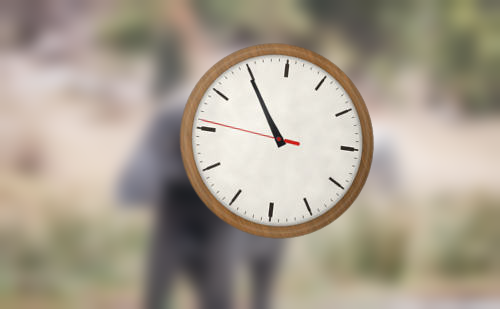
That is 10 h 54 min 46 s
